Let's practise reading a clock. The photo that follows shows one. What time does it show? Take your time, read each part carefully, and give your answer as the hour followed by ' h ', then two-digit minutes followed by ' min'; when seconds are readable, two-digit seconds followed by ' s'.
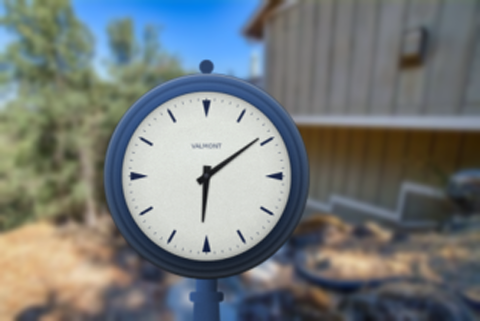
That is 6 h 09 min
